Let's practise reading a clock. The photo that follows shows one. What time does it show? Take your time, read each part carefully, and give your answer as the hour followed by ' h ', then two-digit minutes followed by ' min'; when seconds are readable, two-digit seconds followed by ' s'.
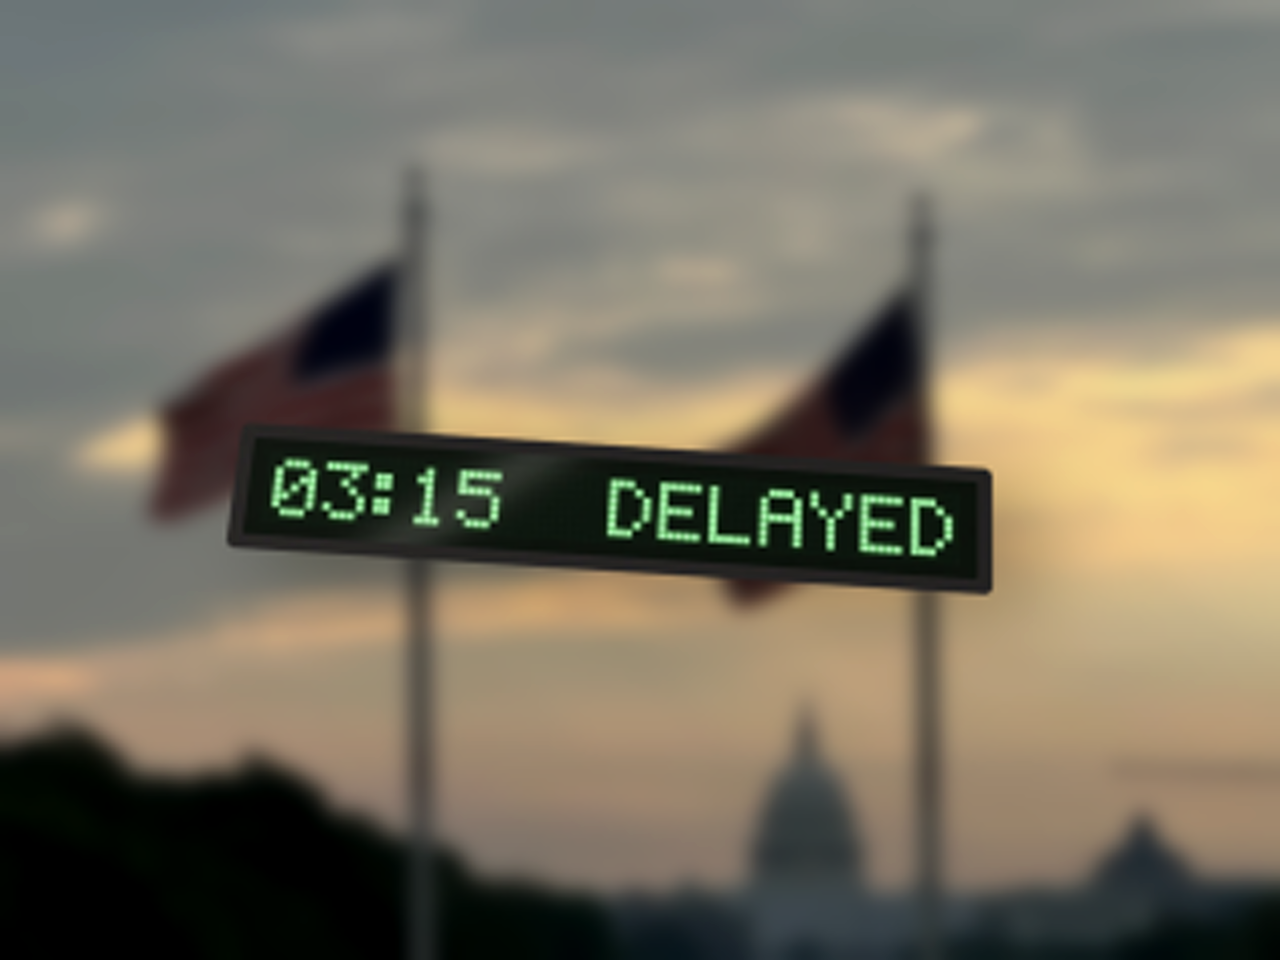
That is 3 h 15 min
